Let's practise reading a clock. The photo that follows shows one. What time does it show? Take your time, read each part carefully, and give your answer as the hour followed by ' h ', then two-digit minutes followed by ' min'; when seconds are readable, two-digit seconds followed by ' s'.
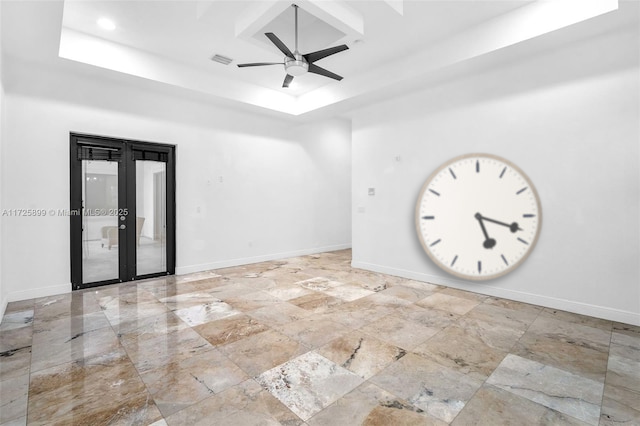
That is 5 h 18 min
